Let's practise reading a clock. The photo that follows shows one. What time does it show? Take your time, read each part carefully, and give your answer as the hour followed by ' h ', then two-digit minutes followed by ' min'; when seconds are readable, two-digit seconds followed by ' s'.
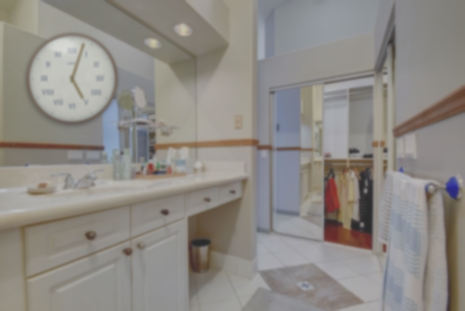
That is 5 h 03 min
